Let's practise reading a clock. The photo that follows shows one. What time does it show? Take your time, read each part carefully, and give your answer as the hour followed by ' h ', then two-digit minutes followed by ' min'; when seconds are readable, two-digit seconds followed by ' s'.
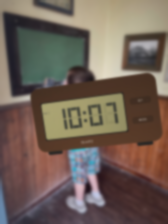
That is 10 h 07 min
